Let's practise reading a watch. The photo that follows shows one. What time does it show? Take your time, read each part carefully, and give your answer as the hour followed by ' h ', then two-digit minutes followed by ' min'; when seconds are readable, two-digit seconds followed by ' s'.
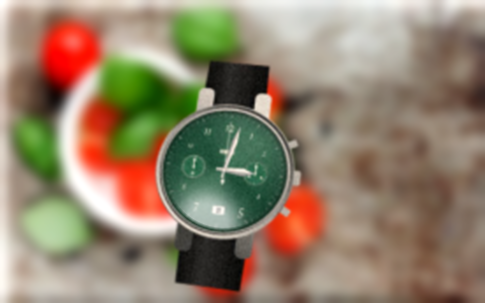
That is 3 h 02 min
